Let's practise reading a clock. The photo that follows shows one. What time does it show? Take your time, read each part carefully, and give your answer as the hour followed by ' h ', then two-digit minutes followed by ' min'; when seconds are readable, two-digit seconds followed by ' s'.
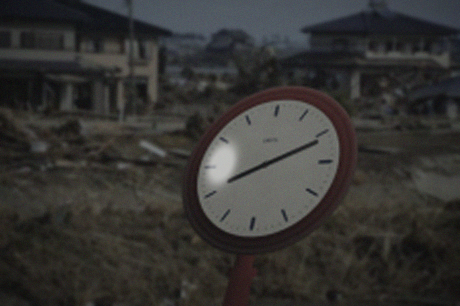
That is 8 h 11 min
